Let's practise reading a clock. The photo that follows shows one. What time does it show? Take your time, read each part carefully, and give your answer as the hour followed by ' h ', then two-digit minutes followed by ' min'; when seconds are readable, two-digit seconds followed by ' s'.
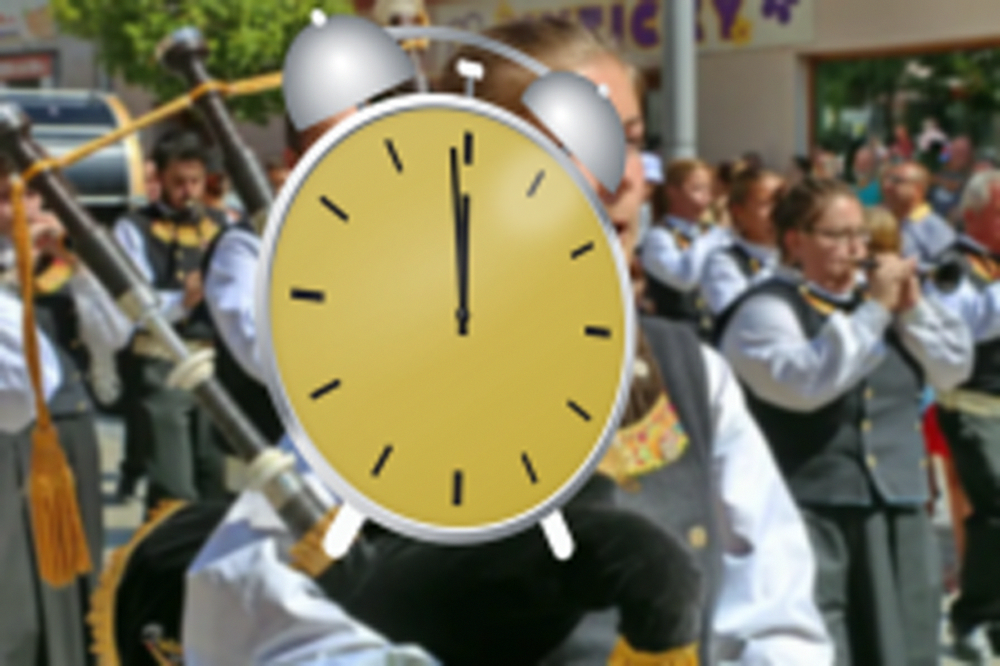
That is 11 h 59 min
